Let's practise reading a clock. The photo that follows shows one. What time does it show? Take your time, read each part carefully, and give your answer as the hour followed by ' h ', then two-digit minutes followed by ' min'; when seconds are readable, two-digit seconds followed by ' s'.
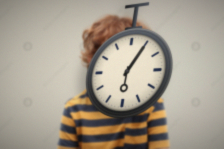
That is 6 h 05 min
